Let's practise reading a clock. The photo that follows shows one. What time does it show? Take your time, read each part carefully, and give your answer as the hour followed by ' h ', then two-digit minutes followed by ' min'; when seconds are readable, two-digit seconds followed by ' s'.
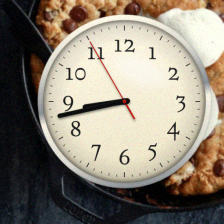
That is 8 h 42 min 55 s
